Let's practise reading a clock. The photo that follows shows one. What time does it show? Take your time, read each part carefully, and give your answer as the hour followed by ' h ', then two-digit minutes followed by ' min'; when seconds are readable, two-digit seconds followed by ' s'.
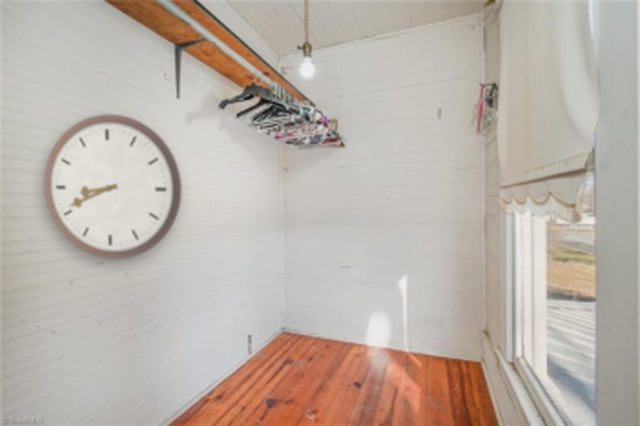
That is 8 h 41 min
